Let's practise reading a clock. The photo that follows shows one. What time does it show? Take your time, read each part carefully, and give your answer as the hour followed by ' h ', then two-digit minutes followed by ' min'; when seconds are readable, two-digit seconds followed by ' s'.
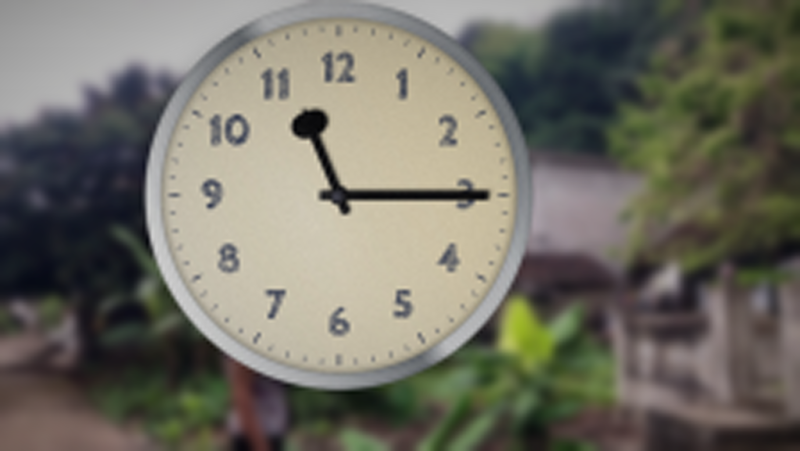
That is 11 h 15 min
